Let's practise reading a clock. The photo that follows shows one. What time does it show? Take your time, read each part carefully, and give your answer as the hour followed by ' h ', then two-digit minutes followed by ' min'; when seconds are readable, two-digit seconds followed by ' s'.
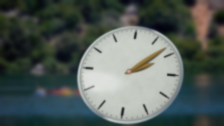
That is 2 h 08 min
